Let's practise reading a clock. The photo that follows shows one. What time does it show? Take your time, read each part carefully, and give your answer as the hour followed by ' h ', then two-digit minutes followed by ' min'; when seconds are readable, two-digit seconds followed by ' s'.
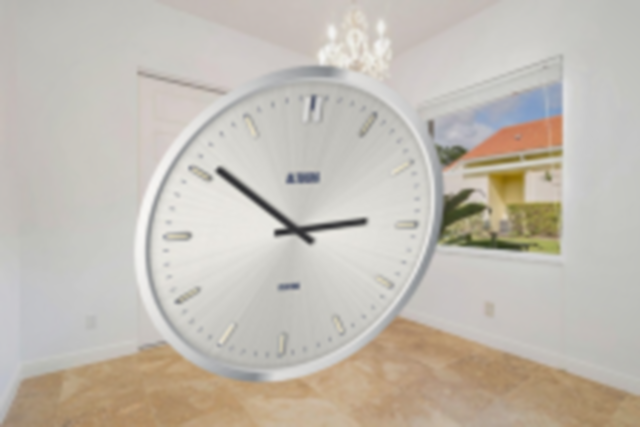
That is 2 h 51 min
